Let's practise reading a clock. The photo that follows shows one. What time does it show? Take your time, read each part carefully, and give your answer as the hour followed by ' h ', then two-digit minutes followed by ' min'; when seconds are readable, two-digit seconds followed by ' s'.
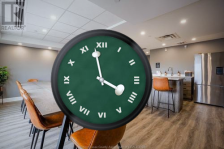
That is 3 h 58 min
